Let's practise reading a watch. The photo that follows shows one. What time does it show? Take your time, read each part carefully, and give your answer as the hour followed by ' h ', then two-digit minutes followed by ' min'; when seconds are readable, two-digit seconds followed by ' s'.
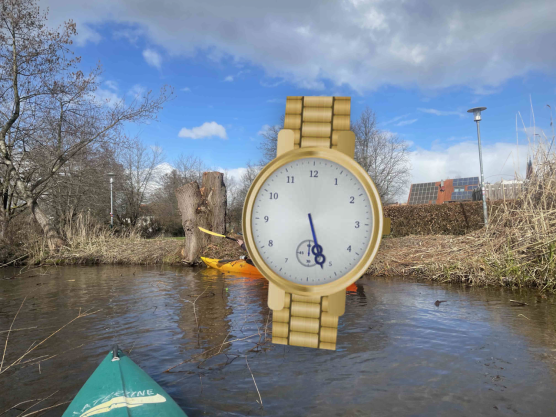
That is 5 h 27 min
